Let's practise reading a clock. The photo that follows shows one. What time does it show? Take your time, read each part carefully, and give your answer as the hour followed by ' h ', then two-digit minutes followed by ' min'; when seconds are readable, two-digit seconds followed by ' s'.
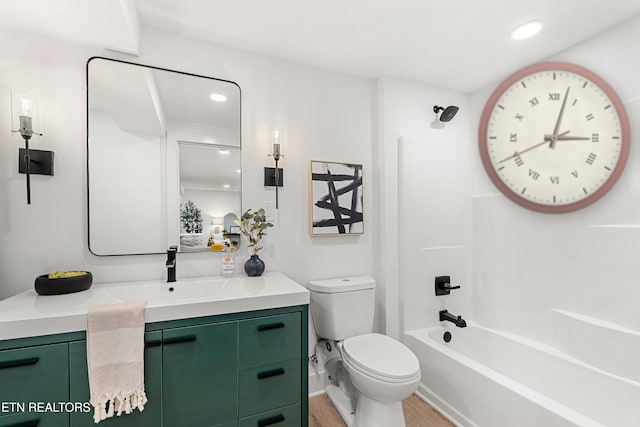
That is 3 h 02 min 41 s
